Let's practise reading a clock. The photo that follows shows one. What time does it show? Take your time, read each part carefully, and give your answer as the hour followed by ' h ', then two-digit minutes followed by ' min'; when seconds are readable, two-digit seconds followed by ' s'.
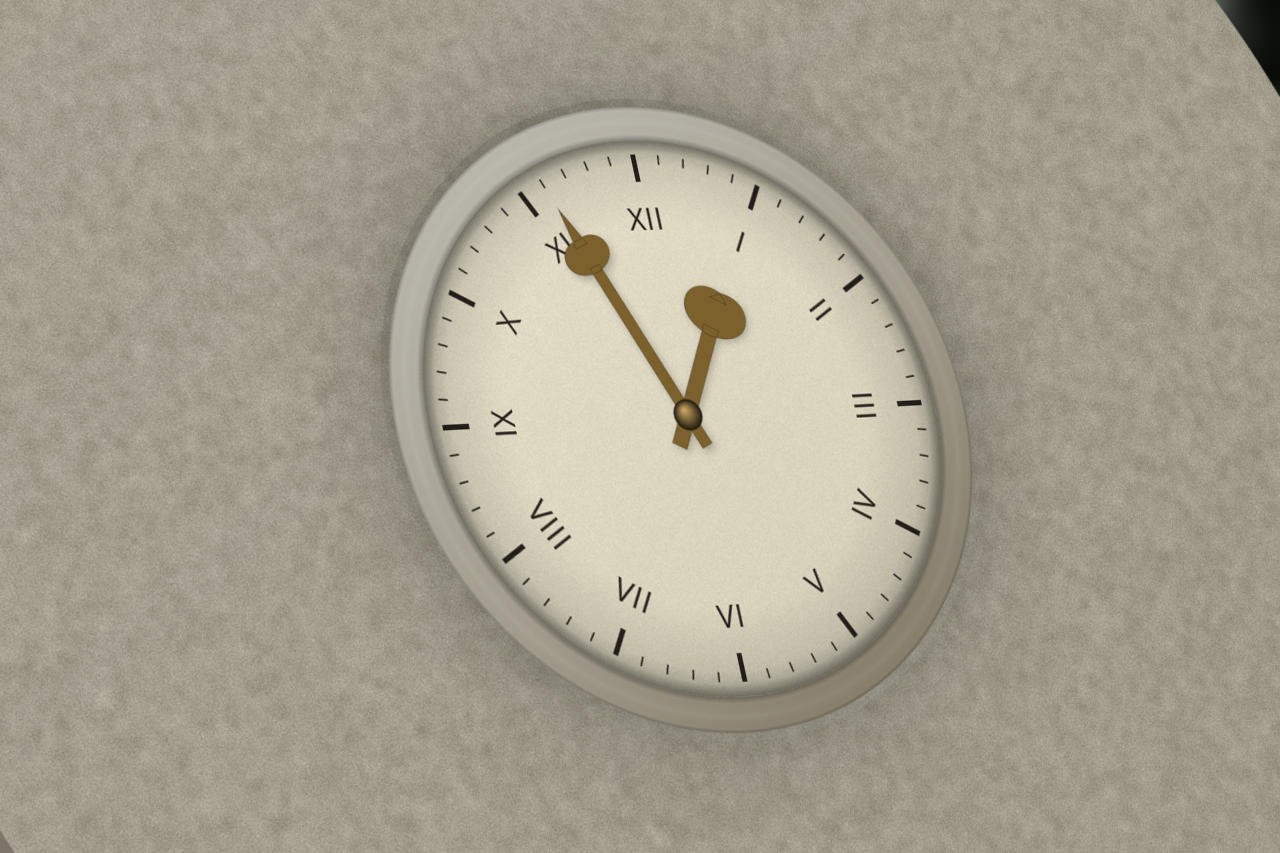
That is 12 h 56 min
